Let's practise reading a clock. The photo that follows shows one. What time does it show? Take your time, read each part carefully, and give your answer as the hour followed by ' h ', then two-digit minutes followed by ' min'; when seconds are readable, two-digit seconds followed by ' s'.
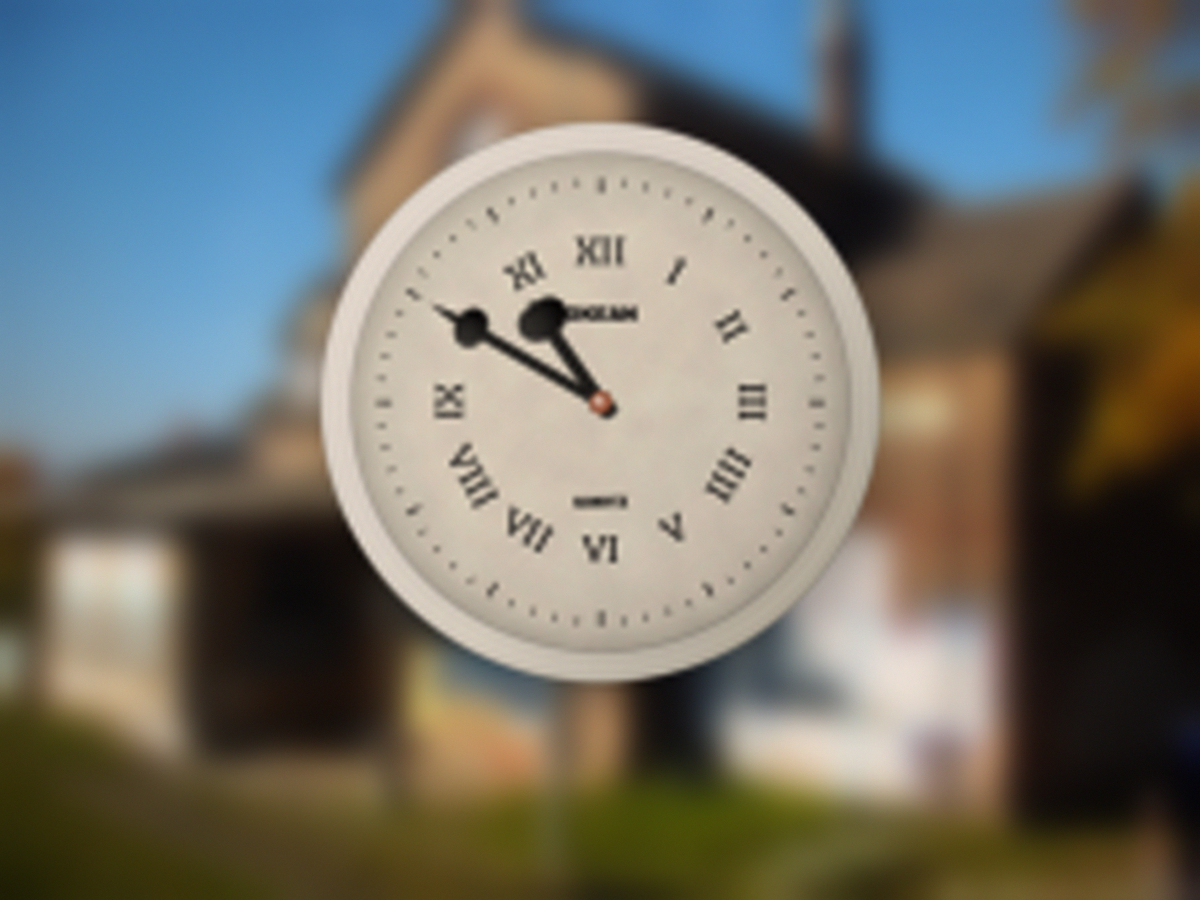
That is 10 h 50 min
